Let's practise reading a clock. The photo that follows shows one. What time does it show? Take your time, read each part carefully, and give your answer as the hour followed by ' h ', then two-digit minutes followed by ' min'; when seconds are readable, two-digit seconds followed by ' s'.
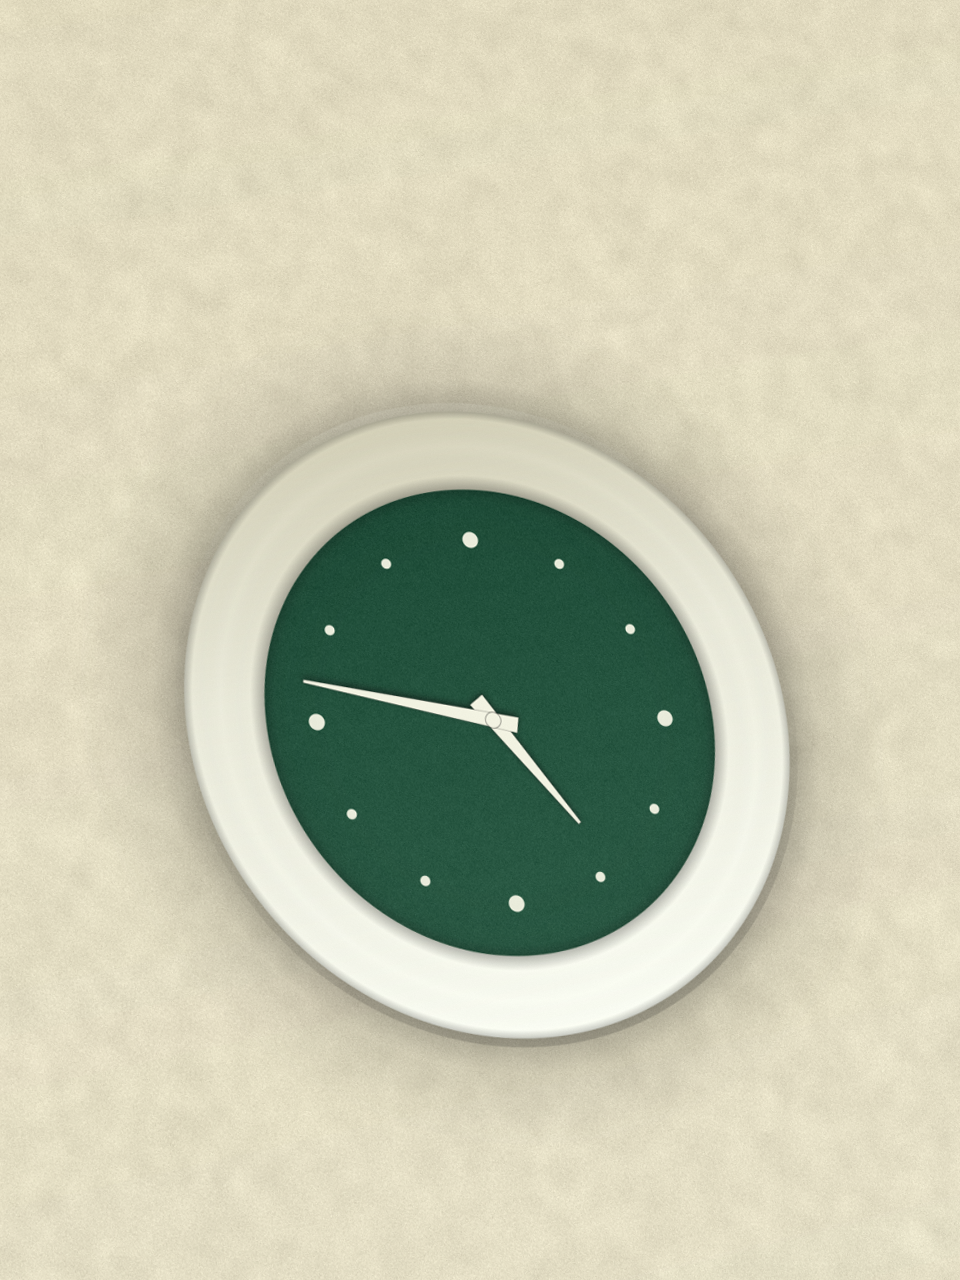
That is 4 h 47 min
